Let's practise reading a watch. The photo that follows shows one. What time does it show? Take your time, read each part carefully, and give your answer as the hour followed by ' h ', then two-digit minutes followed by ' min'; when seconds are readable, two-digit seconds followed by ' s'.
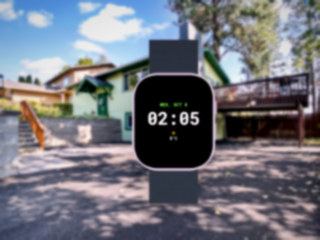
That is 2 h 05 min
